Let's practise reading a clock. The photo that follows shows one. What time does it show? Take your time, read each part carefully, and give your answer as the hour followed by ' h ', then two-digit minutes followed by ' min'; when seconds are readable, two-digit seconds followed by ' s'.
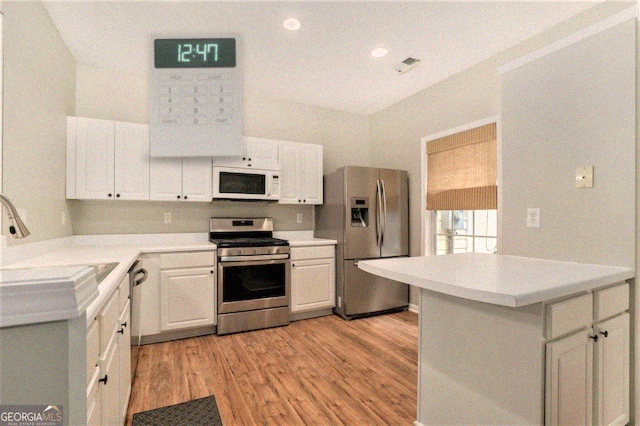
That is 12 h 47 min
